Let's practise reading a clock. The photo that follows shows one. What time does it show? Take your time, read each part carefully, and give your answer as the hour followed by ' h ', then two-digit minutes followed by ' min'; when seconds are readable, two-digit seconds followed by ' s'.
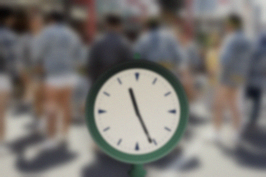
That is 11 h 26 min
